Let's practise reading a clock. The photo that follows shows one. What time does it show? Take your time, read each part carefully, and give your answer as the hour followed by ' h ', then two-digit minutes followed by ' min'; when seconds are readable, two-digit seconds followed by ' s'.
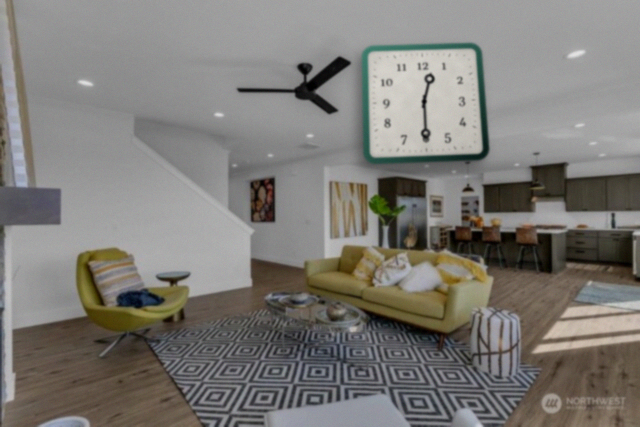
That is 12 h 30 min
